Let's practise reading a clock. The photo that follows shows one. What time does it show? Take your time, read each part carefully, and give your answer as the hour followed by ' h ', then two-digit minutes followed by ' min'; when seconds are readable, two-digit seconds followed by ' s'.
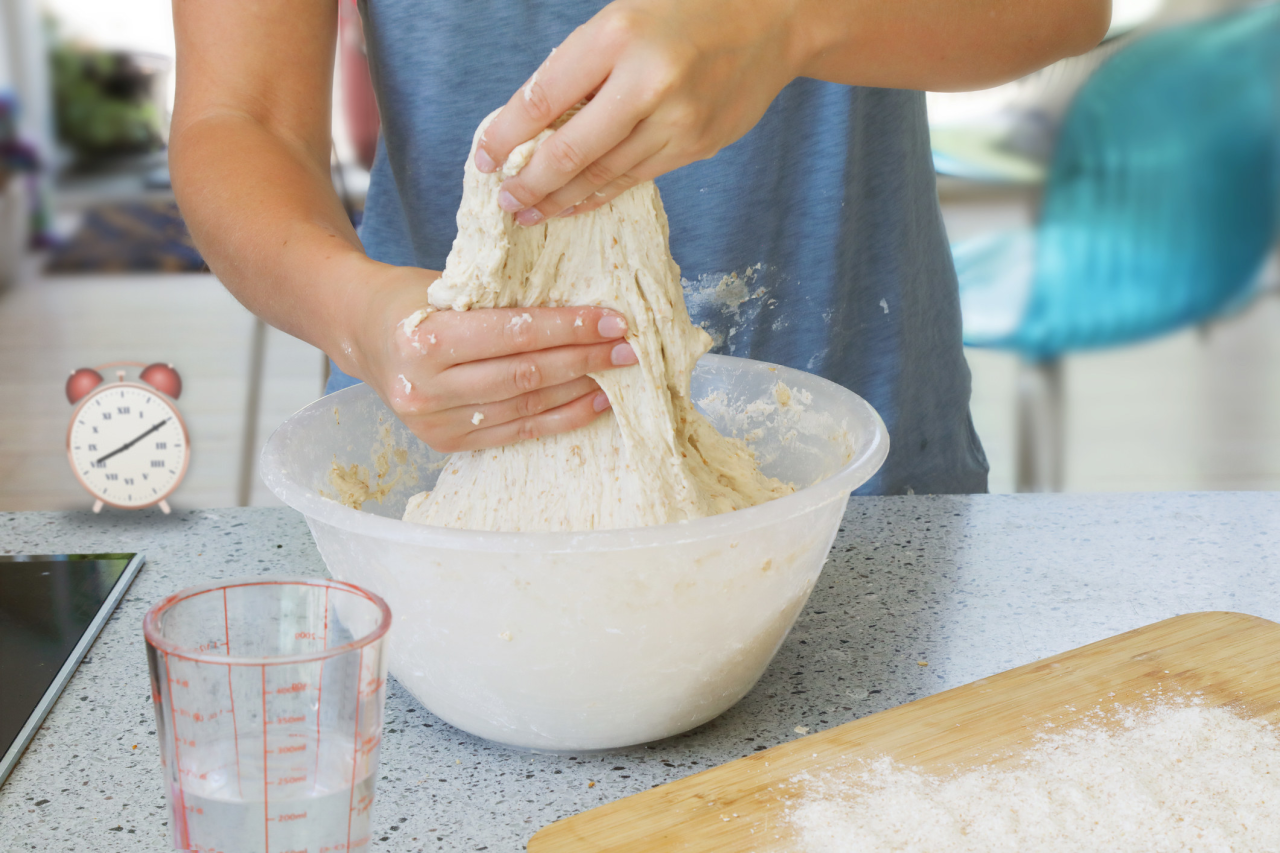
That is 8 h 10 min
